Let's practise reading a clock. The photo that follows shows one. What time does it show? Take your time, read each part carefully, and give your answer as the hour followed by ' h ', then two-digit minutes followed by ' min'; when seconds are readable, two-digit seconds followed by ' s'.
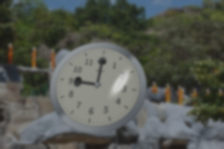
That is 9 h 00 min
